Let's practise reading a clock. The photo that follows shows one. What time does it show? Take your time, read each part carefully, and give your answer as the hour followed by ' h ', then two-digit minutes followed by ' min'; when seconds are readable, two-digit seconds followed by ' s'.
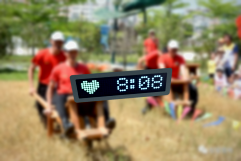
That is 8 h 08 min
